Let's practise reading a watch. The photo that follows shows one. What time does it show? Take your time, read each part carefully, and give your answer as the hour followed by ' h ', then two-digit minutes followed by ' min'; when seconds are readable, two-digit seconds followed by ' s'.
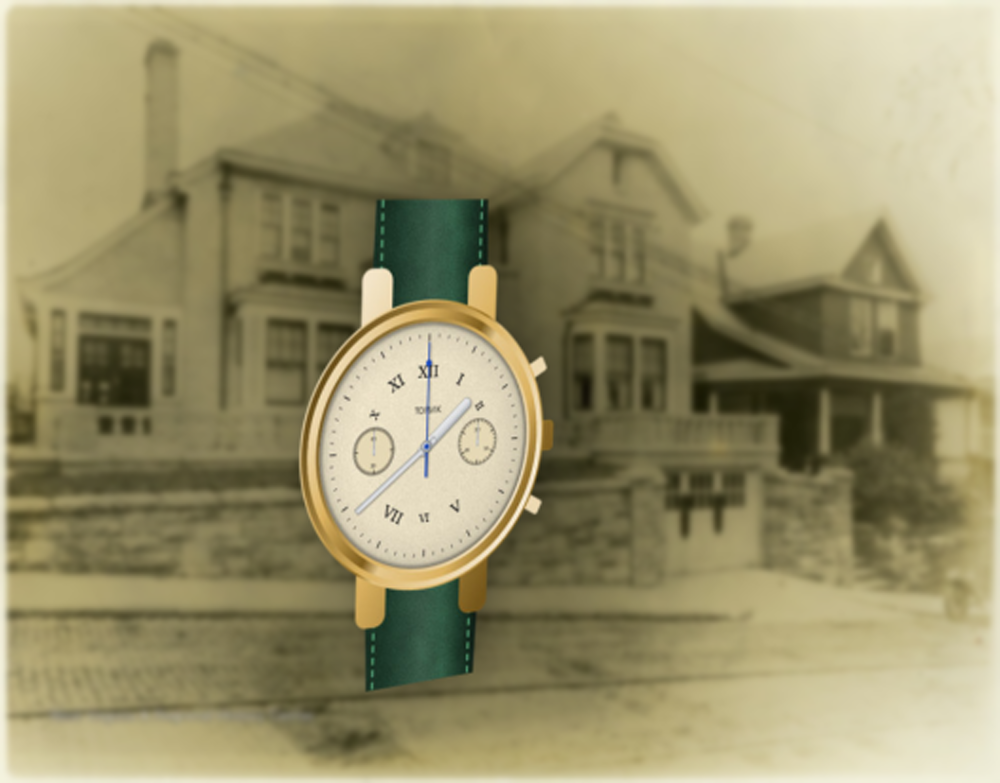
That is 1 h 39 min
